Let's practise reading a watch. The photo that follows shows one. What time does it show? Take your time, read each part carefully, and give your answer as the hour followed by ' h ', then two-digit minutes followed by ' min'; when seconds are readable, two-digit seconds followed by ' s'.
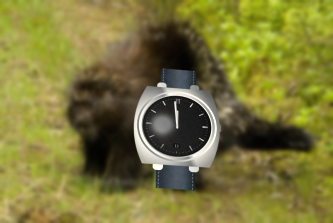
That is 11 h 59 min
